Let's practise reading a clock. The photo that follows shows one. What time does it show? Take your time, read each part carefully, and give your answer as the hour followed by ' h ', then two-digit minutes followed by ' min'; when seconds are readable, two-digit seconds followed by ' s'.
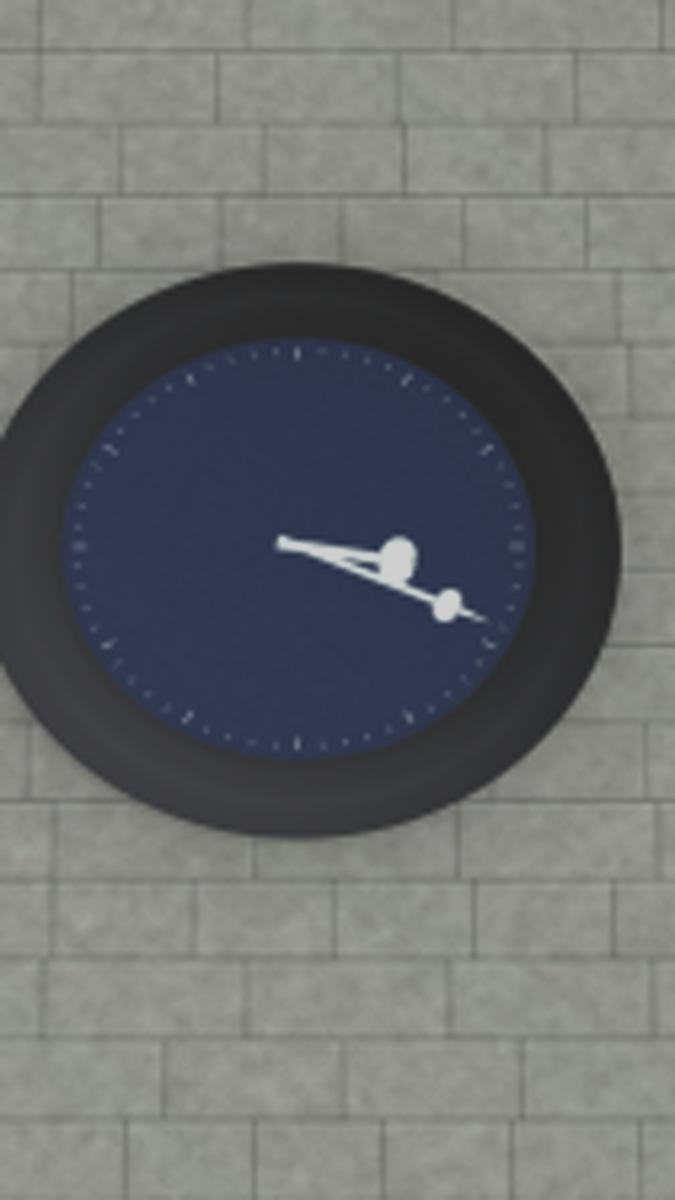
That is 3 h 19 min
